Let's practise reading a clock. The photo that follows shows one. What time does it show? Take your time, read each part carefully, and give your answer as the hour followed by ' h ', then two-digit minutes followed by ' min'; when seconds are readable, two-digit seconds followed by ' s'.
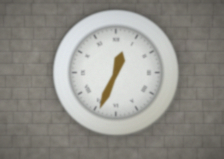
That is 12 h 34 min
